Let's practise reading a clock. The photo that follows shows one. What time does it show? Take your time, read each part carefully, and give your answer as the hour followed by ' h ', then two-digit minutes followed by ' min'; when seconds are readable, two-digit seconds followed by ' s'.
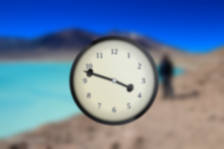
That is 3 h 48 min
